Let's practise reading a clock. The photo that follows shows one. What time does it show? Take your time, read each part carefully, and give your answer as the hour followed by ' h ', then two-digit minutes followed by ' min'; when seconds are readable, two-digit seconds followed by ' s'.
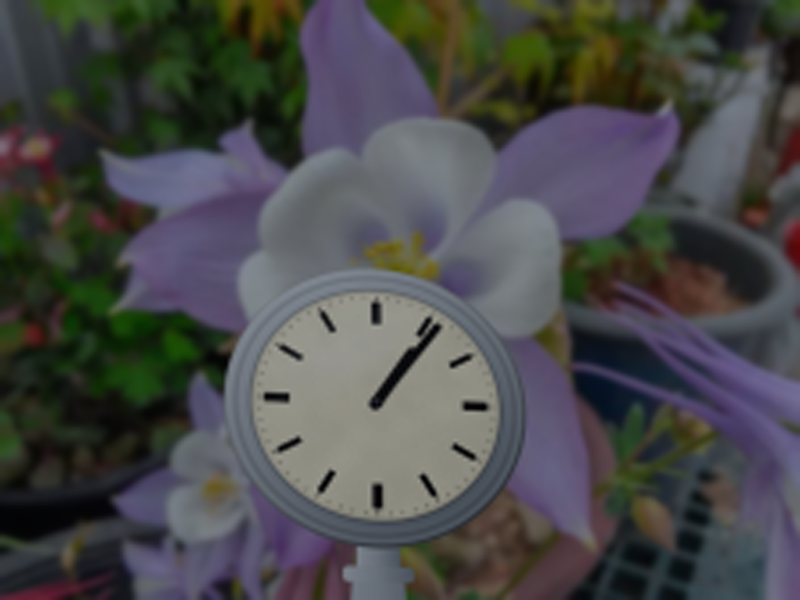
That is 1 h 06 min
